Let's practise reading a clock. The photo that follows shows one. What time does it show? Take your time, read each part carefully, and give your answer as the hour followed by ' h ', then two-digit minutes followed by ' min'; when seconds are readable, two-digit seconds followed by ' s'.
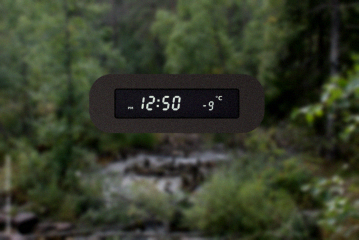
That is 12 h 50 min
